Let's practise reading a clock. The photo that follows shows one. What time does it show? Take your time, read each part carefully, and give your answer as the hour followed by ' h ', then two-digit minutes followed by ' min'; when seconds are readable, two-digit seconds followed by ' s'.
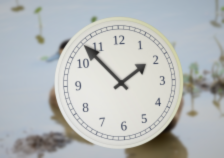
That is 1 h 53 min
